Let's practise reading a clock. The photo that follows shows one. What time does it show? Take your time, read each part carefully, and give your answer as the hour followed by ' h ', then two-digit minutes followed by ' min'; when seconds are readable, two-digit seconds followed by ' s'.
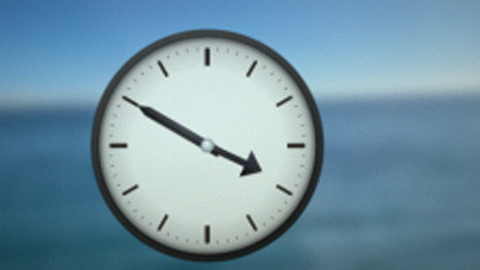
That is 3 h 50 min
